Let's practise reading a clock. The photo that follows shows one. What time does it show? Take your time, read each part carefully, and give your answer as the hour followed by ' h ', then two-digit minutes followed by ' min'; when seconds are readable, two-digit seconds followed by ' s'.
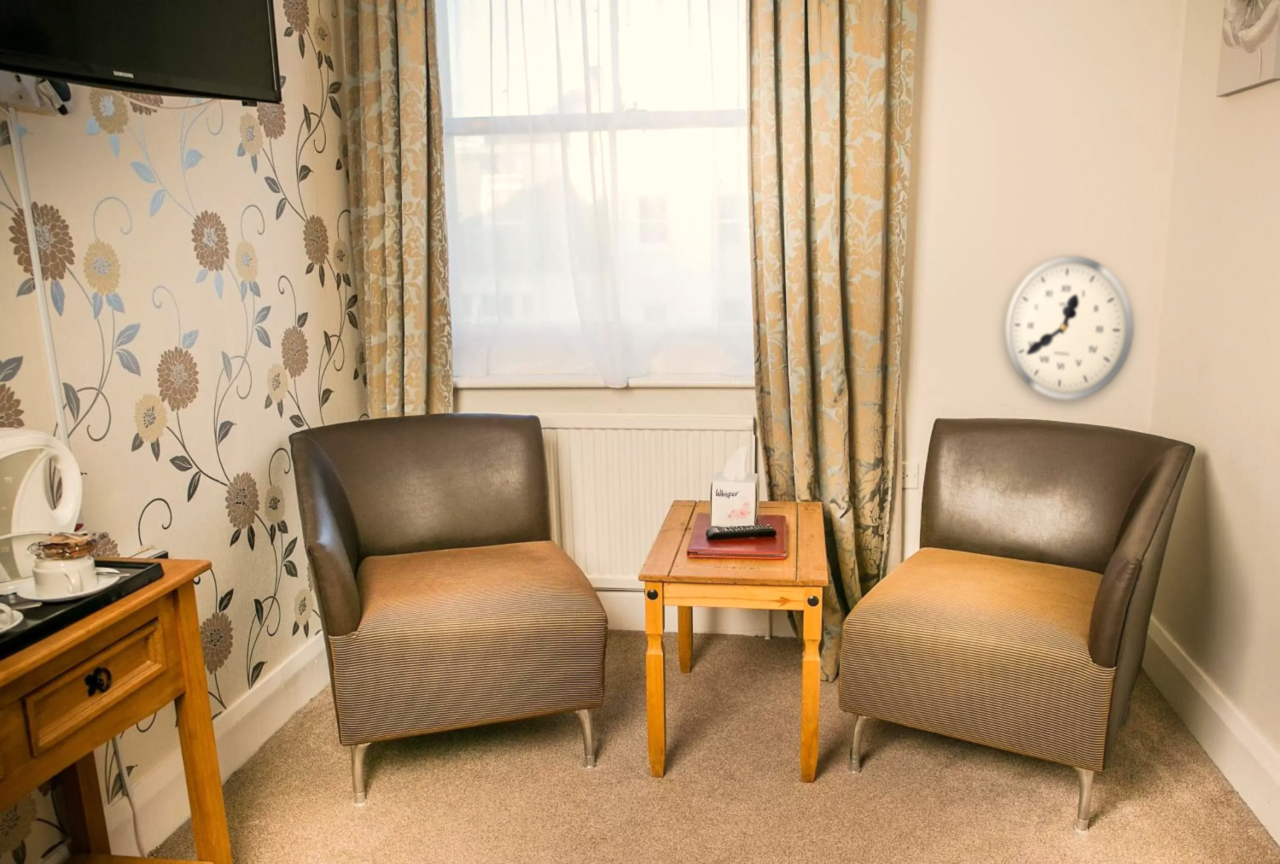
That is 12 h 39 min
